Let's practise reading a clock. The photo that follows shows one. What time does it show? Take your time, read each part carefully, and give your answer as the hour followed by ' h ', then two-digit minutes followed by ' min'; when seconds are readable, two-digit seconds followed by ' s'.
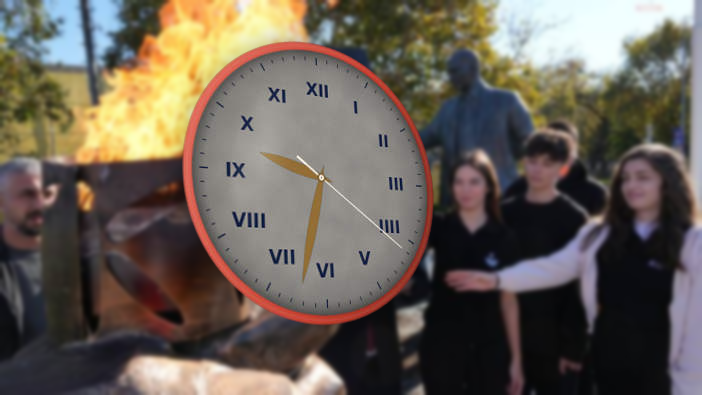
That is 9 h 32 min 21 s
